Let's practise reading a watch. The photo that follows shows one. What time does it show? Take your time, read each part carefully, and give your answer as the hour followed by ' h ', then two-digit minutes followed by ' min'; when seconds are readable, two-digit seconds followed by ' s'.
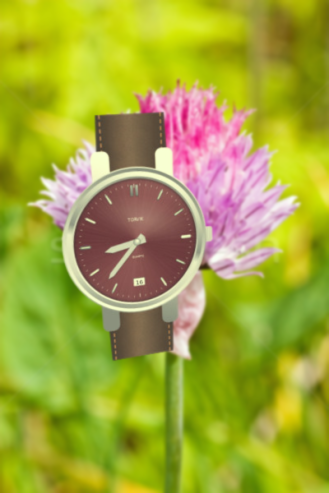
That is 8 h 37 min
